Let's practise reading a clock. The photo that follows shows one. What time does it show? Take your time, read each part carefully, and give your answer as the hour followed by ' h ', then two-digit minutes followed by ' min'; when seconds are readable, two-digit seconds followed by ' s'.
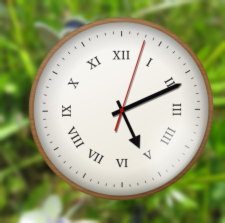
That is 5 h 11 min 03 s
